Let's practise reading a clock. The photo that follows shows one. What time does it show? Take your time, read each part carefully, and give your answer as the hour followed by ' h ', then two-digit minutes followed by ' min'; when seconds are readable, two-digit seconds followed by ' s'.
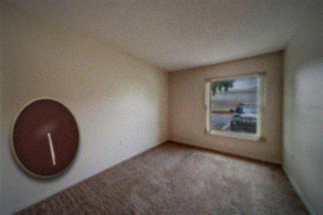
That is 5 h 28 min
